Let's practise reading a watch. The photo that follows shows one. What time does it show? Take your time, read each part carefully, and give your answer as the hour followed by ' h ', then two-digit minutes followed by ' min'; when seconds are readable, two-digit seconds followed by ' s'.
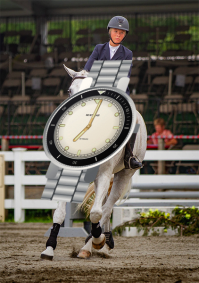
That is 7 h 01 min
